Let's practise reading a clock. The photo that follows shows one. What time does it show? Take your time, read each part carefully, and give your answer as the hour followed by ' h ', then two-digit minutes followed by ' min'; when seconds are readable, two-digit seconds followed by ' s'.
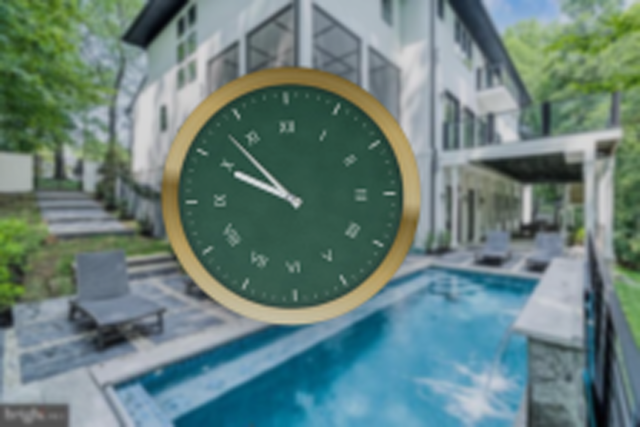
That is 9 h 53 min
